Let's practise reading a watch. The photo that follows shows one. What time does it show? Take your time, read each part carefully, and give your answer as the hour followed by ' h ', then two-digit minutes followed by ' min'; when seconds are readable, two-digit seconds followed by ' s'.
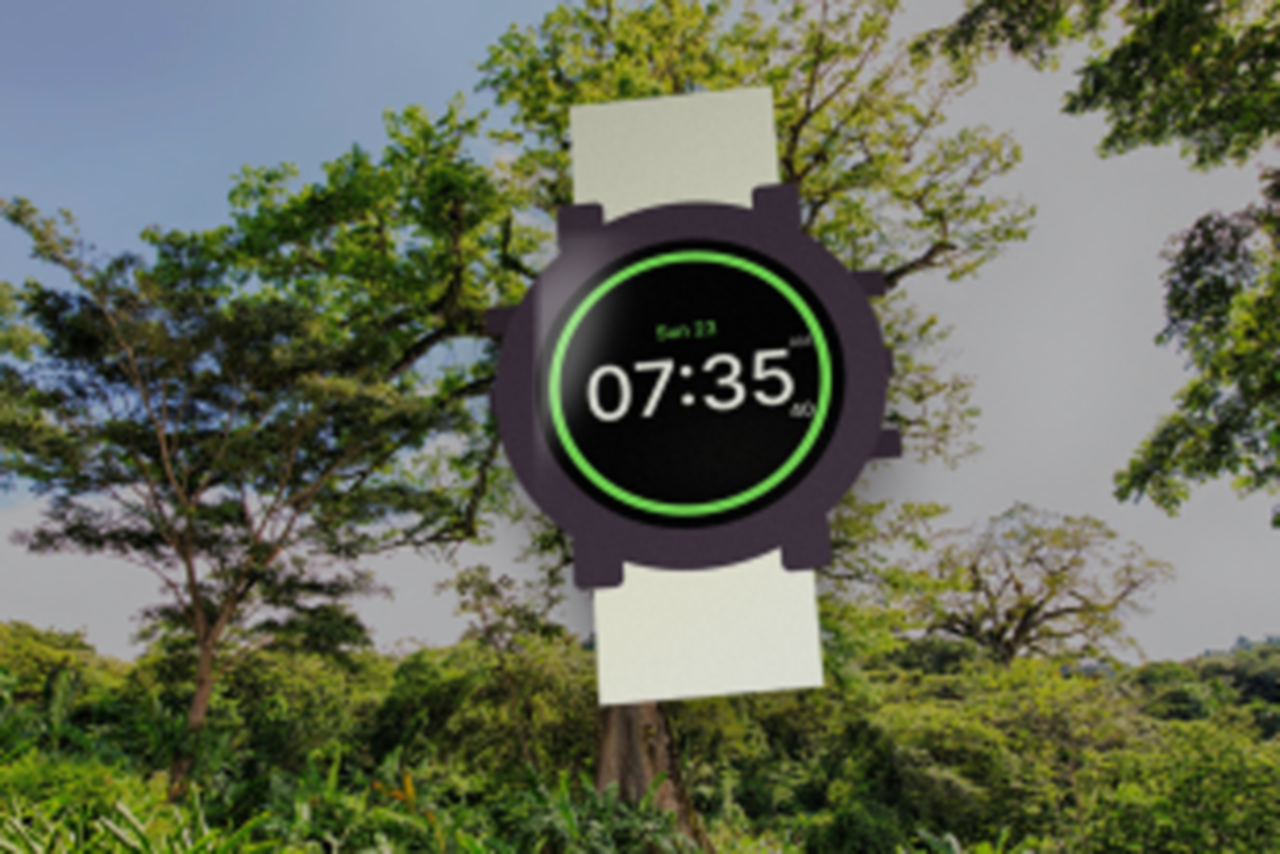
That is 7 h 35 min
